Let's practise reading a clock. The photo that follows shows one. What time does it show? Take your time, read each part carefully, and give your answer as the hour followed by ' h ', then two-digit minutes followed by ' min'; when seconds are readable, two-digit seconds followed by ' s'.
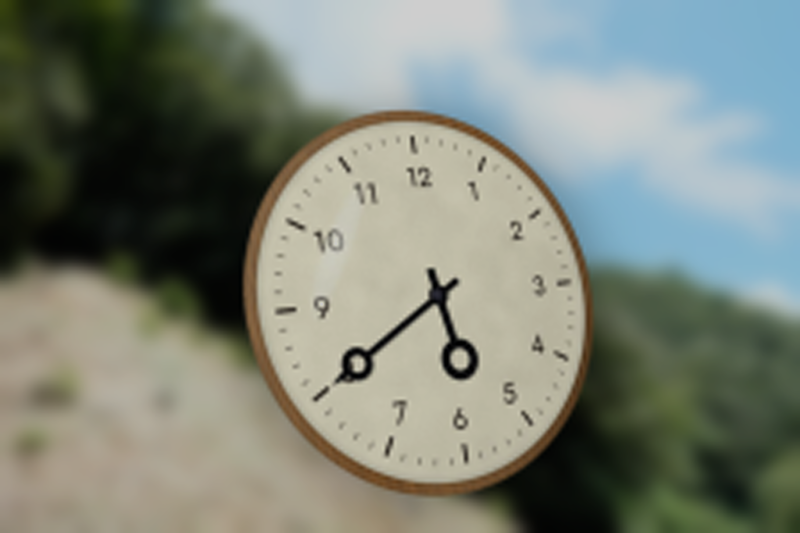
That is 5 h 40 min
